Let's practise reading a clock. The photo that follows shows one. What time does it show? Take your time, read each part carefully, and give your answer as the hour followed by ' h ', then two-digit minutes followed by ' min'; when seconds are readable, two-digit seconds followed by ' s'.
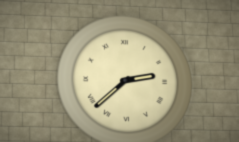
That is 2 h 38 min
